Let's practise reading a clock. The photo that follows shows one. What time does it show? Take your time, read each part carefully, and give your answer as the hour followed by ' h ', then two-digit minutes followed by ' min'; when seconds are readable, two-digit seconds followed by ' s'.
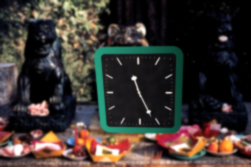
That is 11 h 26 min
